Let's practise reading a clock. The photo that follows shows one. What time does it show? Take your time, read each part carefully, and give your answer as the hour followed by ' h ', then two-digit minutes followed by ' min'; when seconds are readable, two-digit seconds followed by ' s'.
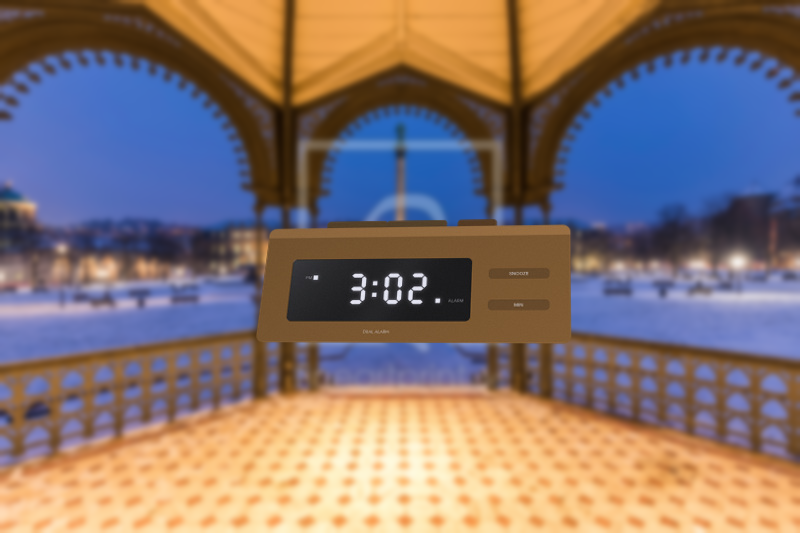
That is 3 h 02 min
